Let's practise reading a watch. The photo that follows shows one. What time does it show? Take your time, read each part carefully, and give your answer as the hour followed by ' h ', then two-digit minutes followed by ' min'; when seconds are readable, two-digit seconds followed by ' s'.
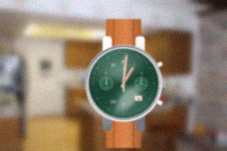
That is 1 h 01 min
